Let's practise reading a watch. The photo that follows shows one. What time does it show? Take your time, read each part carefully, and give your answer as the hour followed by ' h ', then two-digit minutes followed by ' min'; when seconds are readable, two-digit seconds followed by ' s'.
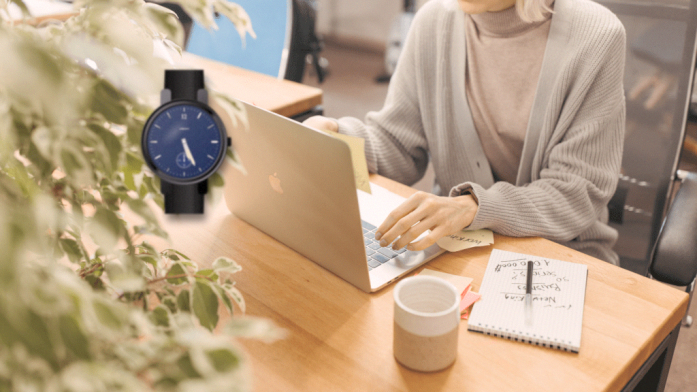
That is 5 h 26 min
